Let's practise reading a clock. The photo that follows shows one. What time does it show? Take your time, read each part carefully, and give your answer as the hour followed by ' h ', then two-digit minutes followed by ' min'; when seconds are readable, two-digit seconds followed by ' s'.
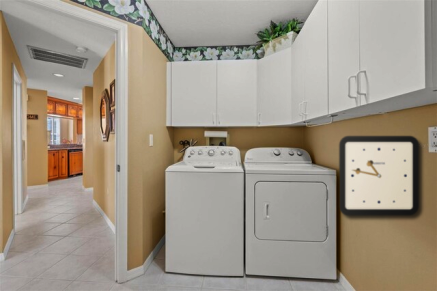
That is 10 h 47 min
